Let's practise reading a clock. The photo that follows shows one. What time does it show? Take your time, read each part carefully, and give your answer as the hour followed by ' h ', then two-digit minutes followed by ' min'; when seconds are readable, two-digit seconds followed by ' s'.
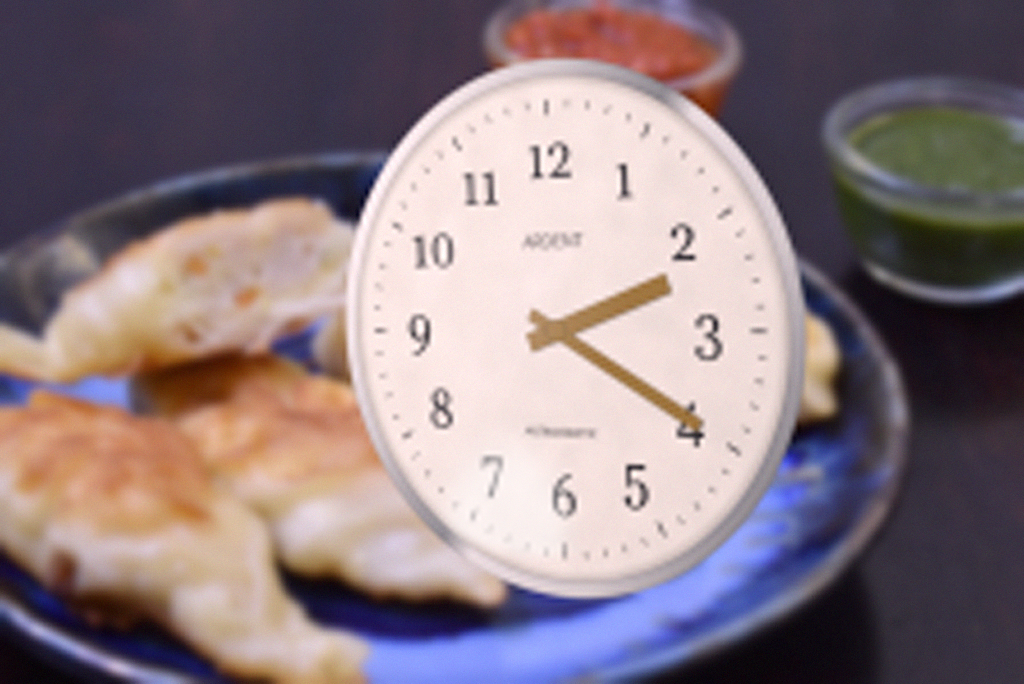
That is 2 h 20 min
